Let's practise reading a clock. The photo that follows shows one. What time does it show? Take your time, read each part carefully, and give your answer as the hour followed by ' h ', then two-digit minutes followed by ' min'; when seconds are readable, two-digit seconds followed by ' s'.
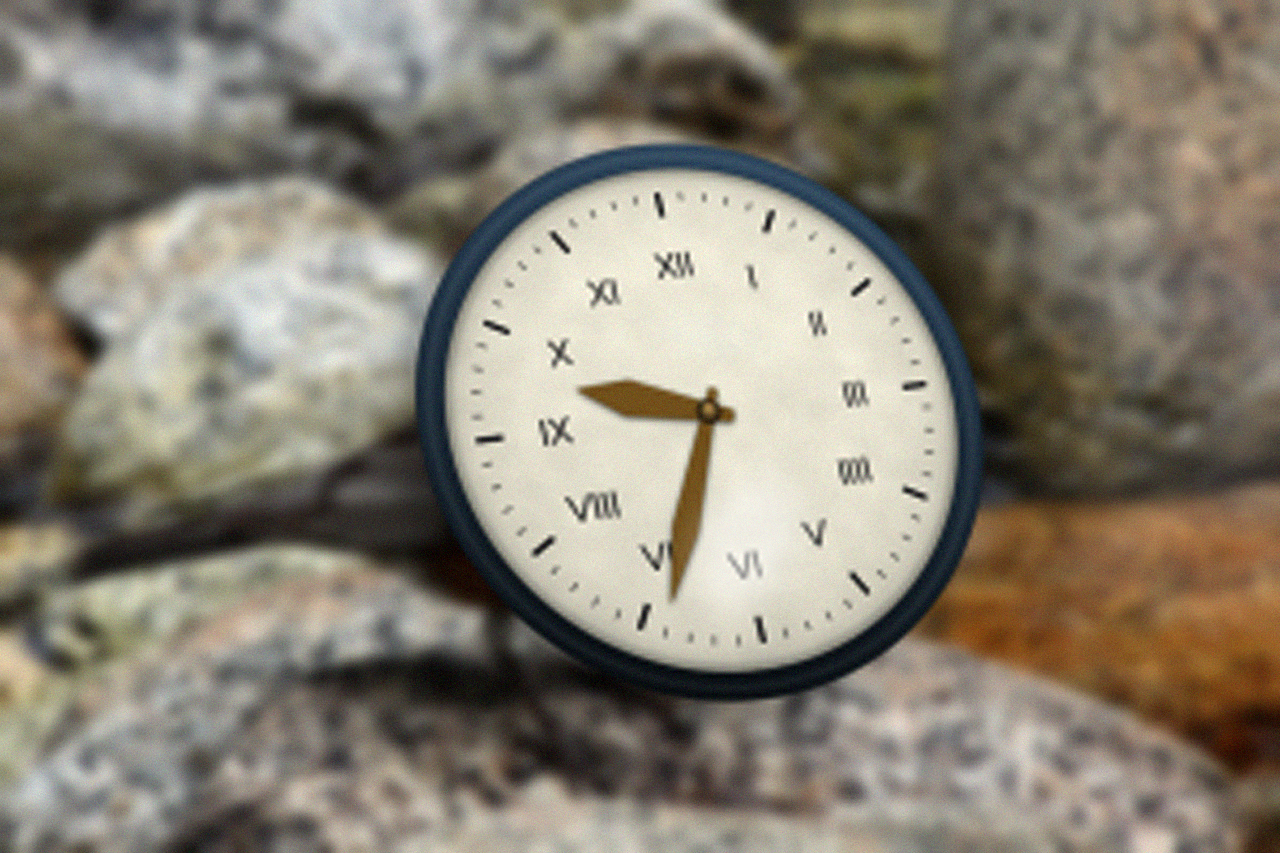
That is 9 h 34 min
